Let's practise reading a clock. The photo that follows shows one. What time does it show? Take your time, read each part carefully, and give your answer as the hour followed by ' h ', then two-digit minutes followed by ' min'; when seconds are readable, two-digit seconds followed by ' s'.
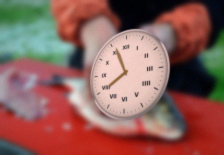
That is 7 h 56 min
